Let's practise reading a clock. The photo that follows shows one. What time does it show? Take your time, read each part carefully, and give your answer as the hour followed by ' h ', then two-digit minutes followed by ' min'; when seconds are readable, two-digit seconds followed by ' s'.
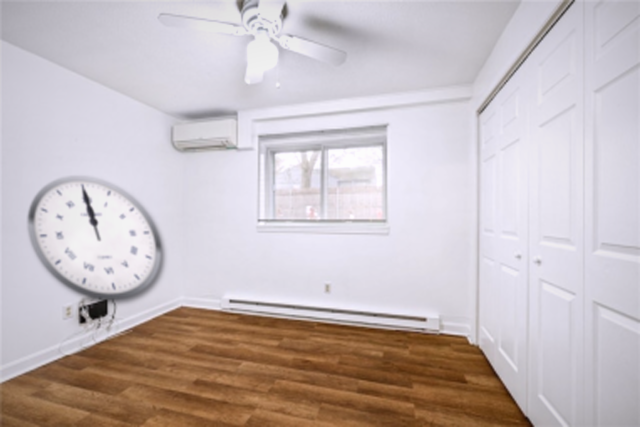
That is 12 h 00 min
